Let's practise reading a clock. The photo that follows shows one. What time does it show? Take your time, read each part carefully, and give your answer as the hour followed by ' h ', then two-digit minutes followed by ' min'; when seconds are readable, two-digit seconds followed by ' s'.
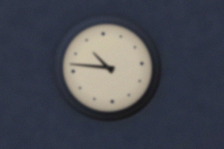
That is 10 h 47 min
